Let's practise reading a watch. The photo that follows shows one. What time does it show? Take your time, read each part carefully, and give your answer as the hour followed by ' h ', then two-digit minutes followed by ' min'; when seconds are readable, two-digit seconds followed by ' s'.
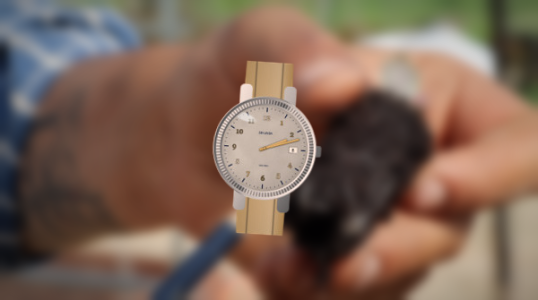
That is 2 h 12 min
